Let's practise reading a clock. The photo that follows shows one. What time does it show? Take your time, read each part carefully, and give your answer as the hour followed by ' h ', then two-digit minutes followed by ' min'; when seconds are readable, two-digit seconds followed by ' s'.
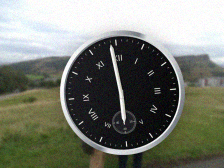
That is 5 h 59 min
